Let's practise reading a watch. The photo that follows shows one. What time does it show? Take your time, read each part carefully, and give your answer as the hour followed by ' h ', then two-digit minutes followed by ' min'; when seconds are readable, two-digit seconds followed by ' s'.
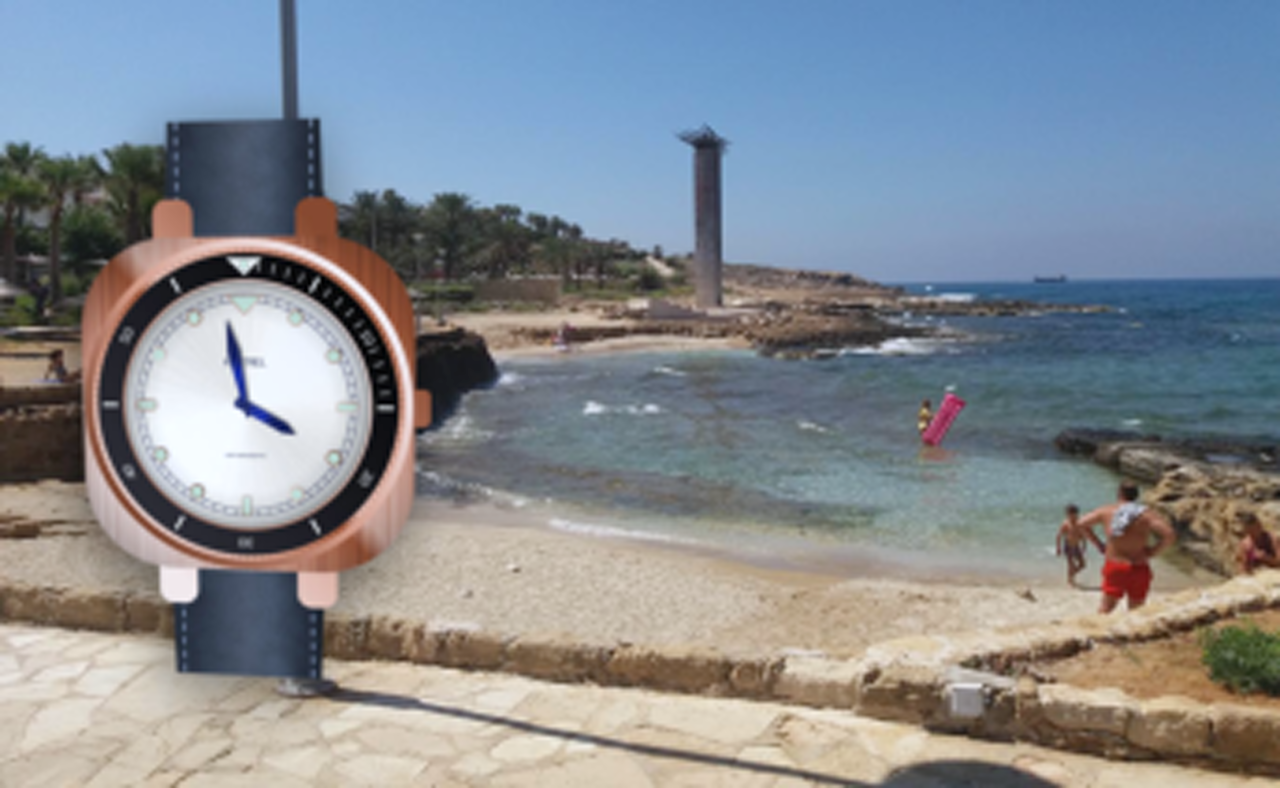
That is 3 h 58 min
